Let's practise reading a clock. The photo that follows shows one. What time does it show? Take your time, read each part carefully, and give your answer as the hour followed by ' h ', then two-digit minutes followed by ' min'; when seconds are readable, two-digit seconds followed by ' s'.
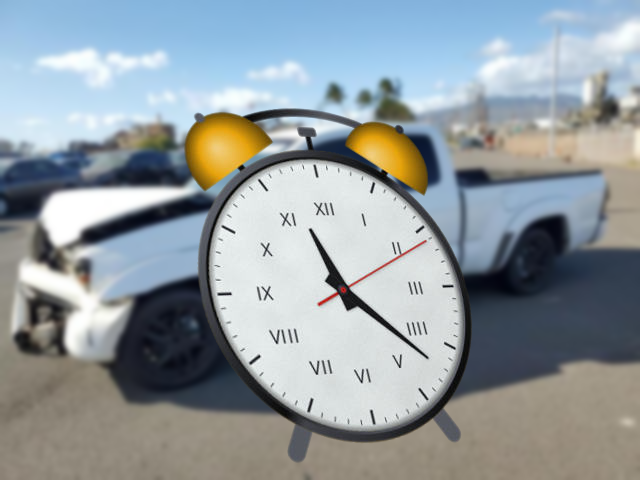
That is 11 h 22 min 11 s
